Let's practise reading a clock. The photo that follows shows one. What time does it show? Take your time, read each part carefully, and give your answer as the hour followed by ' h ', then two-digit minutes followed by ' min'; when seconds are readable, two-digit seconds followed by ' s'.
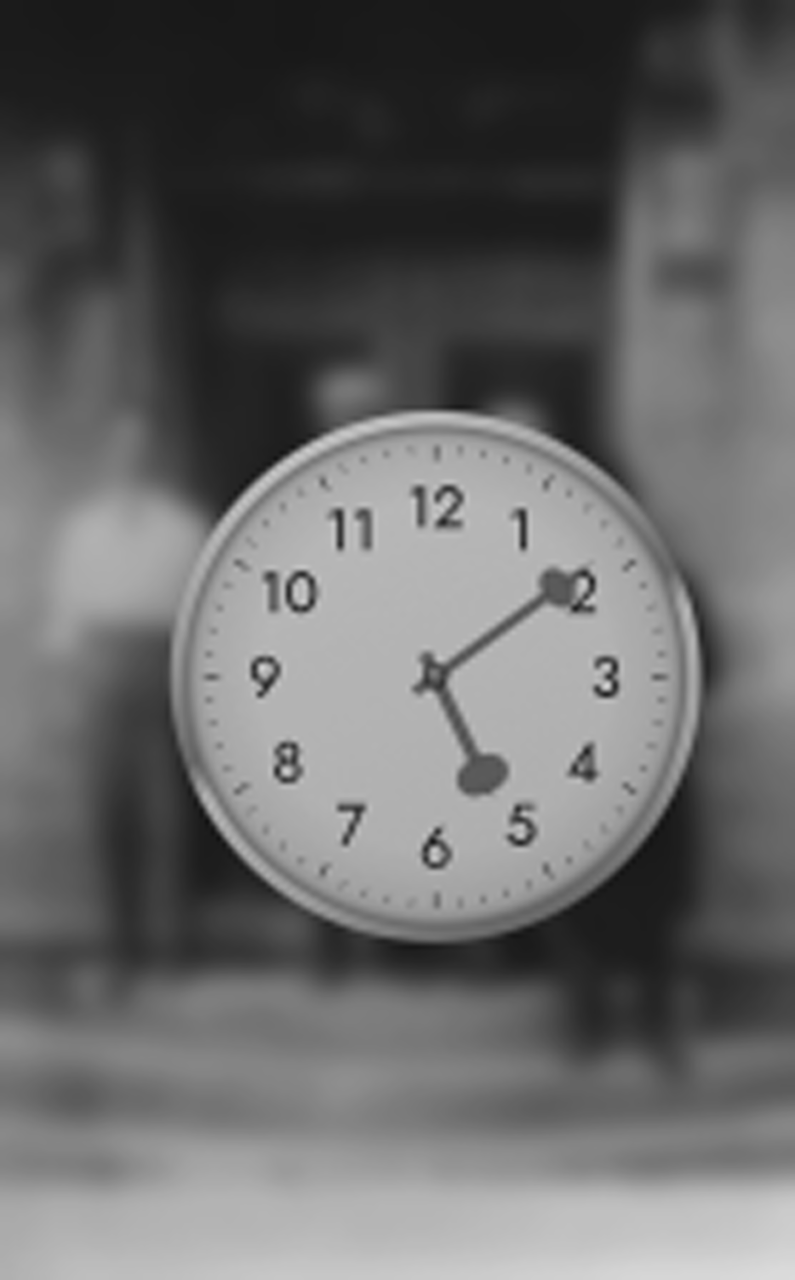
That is 5 h 09 min
